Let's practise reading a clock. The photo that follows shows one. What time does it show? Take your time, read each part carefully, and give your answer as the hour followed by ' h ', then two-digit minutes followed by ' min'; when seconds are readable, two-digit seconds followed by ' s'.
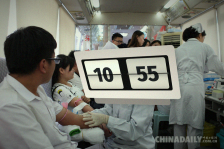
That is 10 h 55 min
